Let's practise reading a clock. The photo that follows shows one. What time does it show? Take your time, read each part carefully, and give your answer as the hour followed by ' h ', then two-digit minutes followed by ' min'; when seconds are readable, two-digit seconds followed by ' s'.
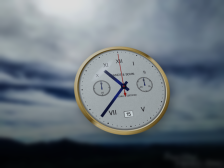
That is 10 h 37 min
